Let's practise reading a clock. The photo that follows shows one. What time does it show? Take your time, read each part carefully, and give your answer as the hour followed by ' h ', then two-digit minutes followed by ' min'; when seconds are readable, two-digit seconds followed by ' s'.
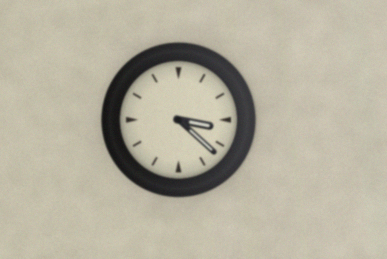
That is 3 h 22 min
